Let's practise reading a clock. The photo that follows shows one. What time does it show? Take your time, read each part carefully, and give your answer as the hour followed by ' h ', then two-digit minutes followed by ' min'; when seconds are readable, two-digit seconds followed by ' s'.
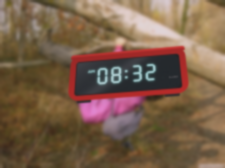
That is 8 h 32 min
